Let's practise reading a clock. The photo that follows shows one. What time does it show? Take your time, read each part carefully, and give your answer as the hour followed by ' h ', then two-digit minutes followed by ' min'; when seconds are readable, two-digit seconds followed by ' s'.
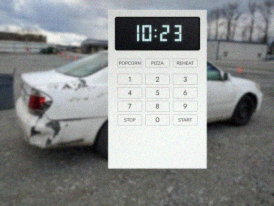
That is 10 h 23 min
